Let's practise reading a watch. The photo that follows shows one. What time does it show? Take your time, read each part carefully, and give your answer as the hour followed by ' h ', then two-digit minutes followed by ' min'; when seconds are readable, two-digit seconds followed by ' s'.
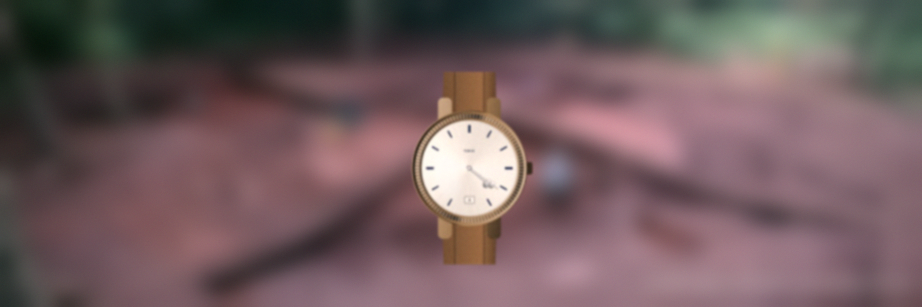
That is 4 h 21 min
